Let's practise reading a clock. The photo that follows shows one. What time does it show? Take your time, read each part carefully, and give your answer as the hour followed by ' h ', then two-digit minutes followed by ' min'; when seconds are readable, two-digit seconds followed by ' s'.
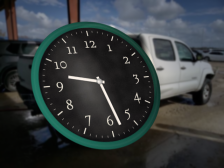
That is 9 h 28 min
